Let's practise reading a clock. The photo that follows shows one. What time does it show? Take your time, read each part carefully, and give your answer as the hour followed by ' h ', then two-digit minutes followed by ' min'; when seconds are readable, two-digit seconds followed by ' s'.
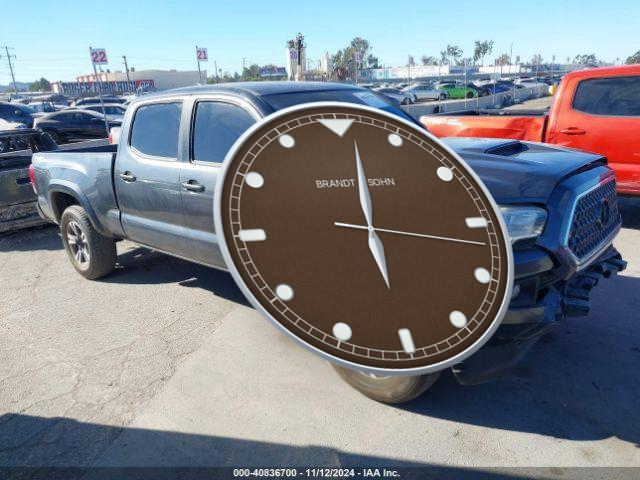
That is 6 h 01 min 17 s
